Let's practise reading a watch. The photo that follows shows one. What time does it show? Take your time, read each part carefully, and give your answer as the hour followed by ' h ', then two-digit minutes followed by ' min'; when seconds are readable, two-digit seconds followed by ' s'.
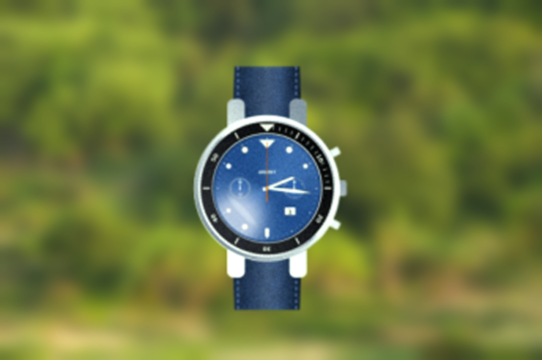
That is 2 h 16 min
